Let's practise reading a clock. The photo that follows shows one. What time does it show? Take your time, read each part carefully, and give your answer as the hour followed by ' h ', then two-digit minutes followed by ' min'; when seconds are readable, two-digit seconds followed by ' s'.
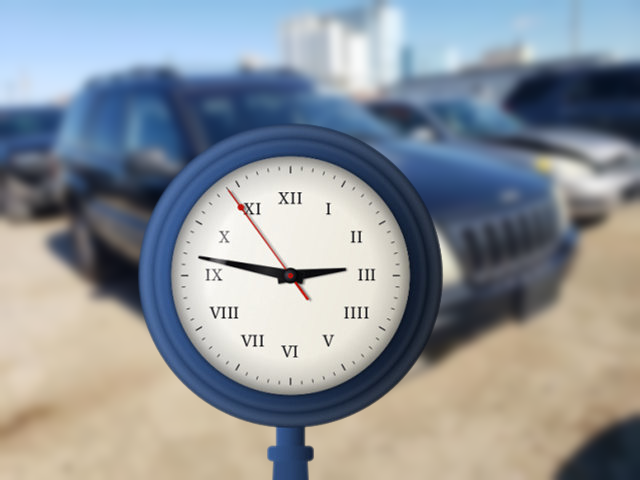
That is 2 h 46 min 54 s
